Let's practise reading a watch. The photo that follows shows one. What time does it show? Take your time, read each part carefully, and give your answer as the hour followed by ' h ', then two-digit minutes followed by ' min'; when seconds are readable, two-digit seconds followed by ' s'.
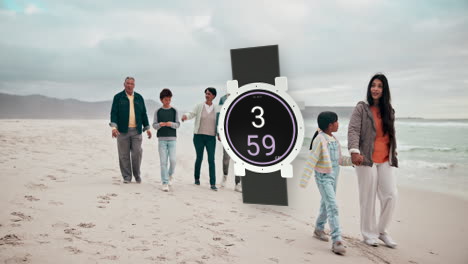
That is 3 h 59 min
